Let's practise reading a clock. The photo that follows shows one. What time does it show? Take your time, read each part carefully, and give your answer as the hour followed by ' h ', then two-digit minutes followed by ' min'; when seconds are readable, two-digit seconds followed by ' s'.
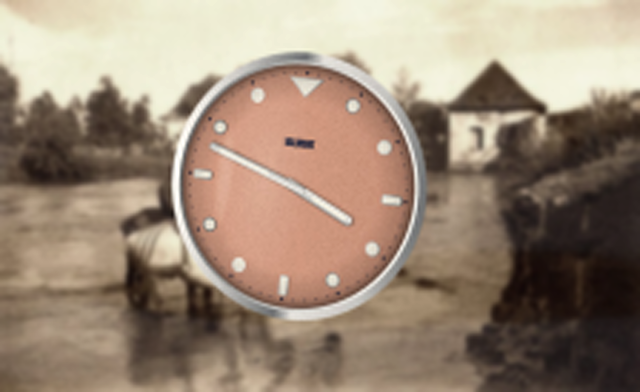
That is 3 h 48 min
